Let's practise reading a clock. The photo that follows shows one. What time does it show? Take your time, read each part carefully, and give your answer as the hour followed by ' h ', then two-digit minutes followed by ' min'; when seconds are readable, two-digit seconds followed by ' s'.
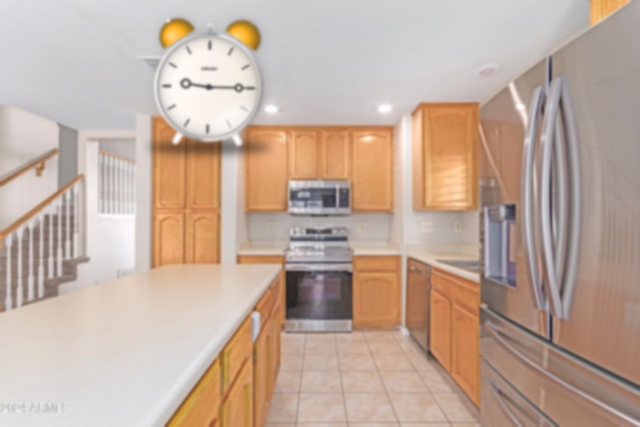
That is 9 h 15 min
